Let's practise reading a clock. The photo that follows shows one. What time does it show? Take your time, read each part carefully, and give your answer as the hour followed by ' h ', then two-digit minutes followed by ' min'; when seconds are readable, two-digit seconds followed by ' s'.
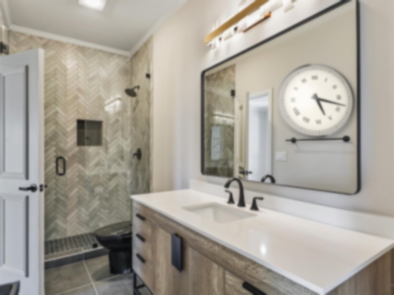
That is 5 h 18 min
